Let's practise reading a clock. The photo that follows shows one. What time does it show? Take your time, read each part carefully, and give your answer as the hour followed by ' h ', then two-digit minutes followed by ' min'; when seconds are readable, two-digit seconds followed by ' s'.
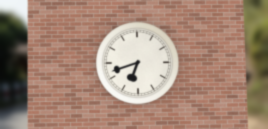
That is 6 h 42 min
